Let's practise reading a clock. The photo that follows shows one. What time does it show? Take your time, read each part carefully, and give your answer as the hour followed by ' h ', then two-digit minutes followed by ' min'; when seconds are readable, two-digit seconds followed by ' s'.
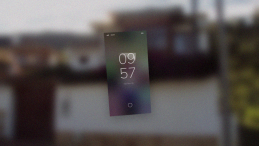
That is 9 h 57 min
